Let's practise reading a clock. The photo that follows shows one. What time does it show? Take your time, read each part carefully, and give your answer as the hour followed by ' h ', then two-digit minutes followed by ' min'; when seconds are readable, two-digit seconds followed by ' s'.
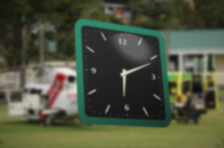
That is 6 h 11 min
